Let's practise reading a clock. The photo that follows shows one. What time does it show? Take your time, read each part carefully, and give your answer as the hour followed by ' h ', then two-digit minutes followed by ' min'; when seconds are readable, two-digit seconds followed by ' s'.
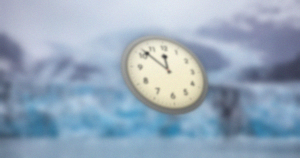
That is 11 h 52 min
